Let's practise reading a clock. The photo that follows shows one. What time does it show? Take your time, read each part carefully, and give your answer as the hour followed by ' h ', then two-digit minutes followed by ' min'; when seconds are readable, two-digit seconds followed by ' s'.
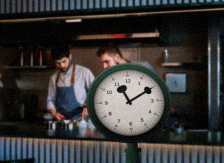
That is 11 h 10 min
